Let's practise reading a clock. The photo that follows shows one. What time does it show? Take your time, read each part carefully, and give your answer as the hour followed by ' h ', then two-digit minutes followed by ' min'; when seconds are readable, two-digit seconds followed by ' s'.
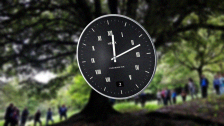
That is 12 h 12 min
